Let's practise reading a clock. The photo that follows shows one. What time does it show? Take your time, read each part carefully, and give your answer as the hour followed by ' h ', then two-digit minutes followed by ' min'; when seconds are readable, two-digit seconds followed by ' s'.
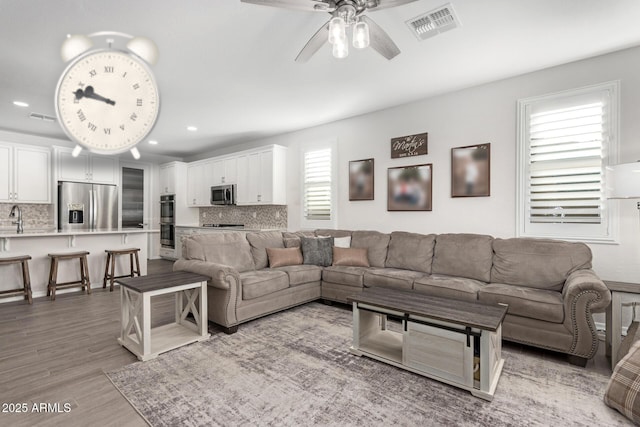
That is 9 h 47 min
